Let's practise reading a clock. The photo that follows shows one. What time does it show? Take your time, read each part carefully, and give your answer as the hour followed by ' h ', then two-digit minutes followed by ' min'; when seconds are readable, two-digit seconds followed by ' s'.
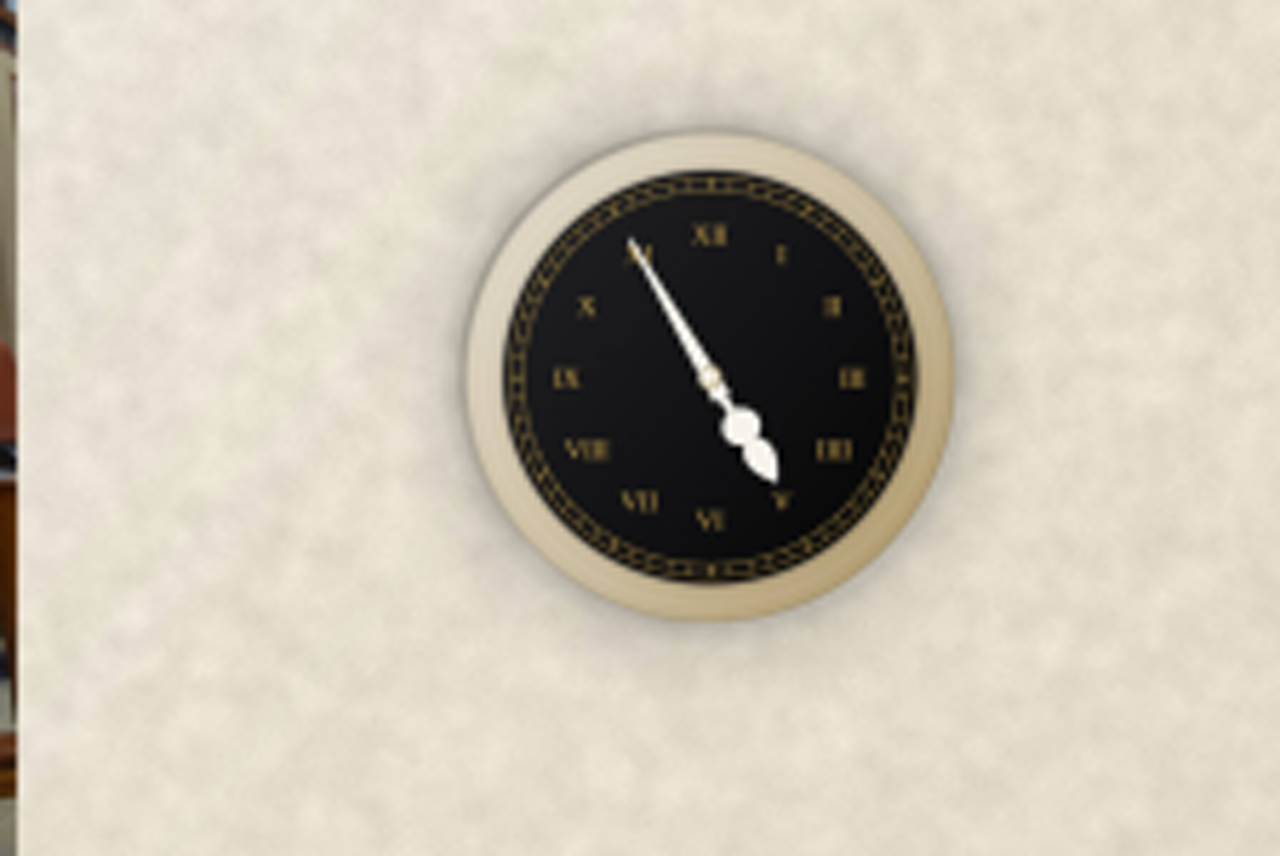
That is 4 h 55 min
